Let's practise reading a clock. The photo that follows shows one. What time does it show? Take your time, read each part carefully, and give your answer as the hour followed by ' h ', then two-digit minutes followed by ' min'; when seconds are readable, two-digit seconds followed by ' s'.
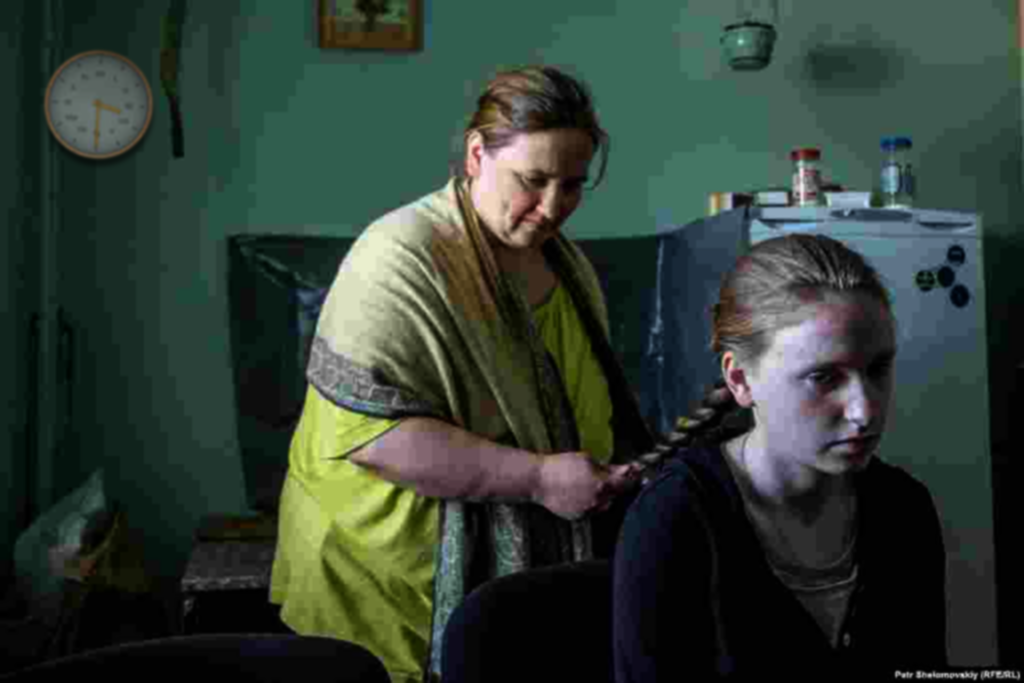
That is 3 h 30 min
